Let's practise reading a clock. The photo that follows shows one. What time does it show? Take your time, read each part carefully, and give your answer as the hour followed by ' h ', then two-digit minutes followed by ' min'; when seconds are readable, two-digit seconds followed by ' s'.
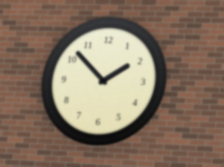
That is 1 h 52 min
